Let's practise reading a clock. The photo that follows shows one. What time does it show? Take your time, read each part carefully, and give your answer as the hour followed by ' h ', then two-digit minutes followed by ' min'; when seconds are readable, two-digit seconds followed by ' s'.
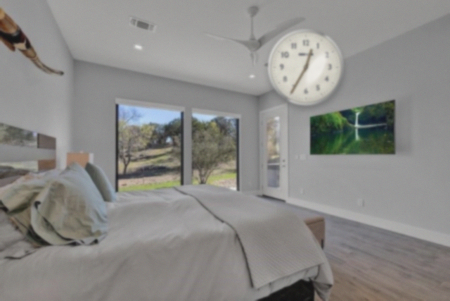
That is 12 h 35 min
